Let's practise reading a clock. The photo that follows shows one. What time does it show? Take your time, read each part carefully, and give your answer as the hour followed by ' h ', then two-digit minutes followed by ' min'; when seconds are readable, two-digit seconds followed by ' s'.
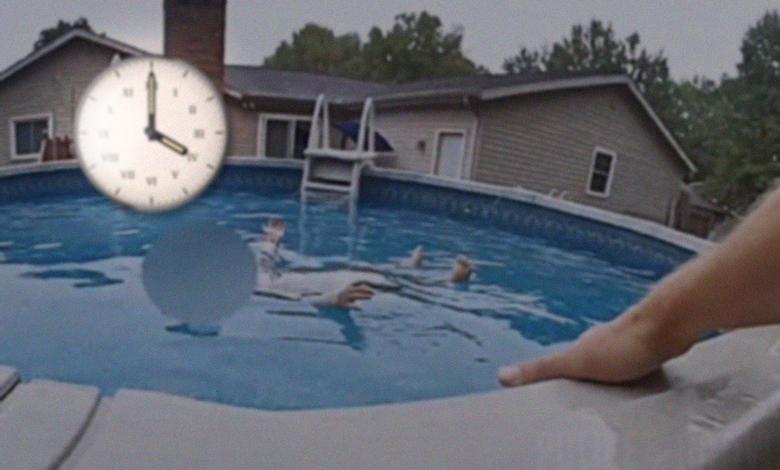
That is 4 h 00 min
